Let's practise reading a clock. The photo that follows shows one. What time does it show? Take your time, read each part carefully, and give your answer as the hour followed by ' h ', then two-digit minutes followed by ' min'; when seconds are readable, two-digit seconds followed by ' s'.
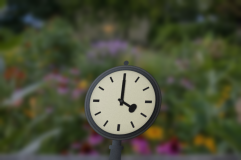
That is 4 h 00 min
